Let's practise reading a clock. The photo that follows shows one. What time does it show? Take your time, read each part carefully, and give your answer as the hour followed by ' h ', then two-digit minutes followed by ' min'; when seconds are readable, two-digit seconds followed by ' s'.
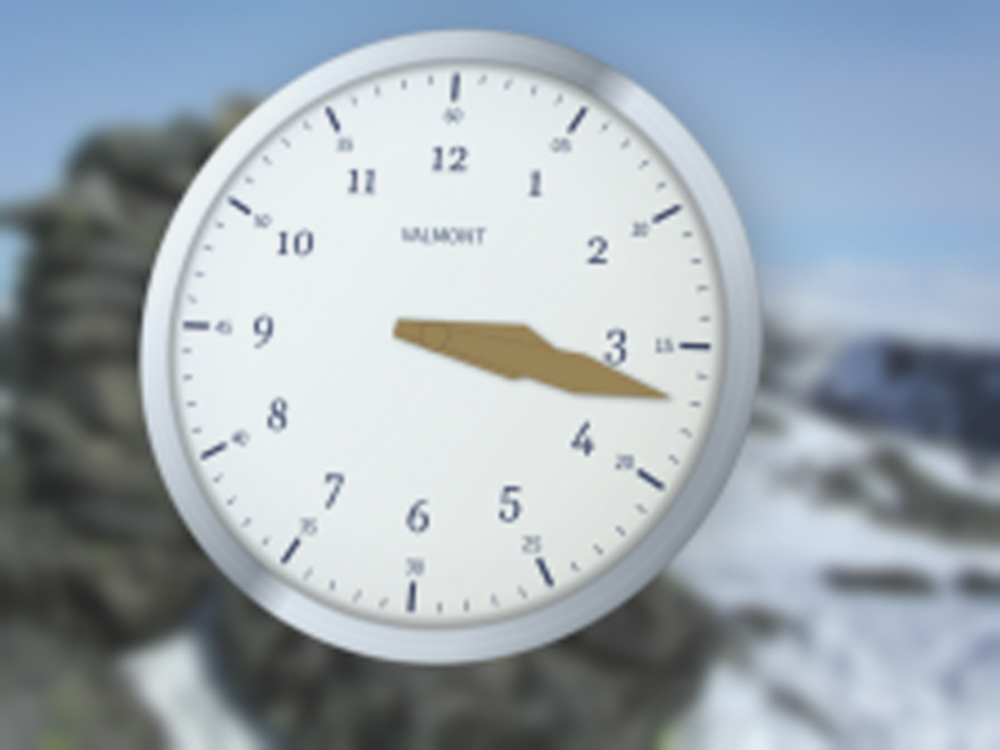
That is 3 h 17 min
